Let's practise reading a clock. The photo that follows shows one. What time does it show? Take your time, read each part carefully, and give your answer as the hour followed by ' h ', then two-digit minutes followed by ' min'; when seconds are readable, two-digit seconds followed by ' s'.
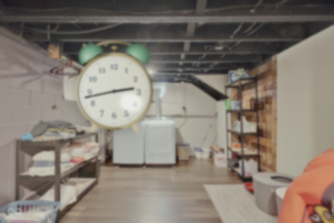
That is 2 h 43 min
